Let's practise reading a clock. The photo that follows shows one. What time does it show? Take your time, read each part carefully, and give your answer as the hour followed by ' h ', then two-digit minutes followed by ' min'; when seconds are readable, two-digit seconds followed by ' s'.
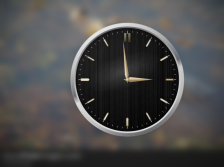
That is 2 h 59 min
